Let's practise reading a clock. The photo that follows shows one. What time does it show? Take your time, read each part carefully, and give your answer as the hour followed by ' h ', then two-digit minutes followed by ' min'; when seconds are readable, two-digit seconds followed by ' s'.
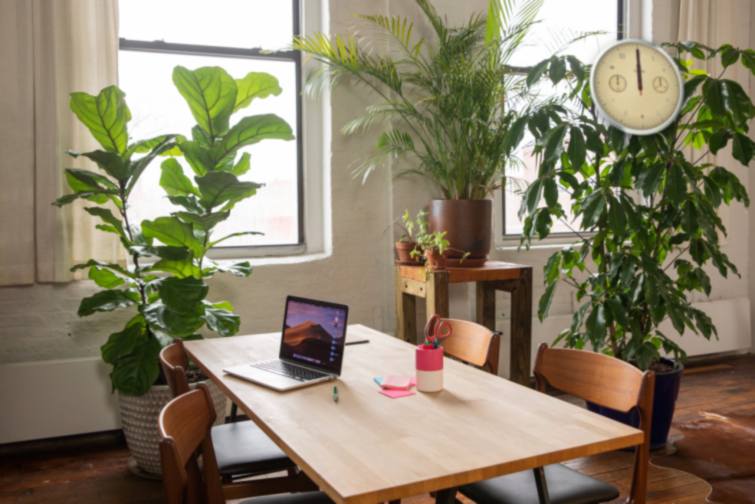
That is 12 h 00 min
